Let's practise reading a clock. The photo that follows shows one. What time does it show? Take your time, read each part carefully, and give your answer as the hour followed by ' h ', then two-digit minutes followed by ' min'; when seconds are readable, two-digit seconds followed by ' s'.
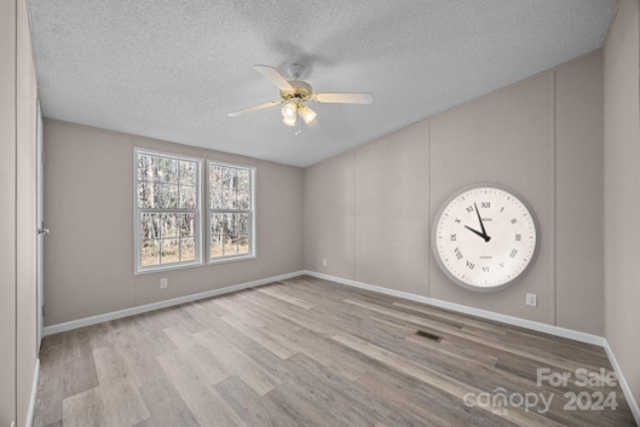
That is 9 h 57 min
